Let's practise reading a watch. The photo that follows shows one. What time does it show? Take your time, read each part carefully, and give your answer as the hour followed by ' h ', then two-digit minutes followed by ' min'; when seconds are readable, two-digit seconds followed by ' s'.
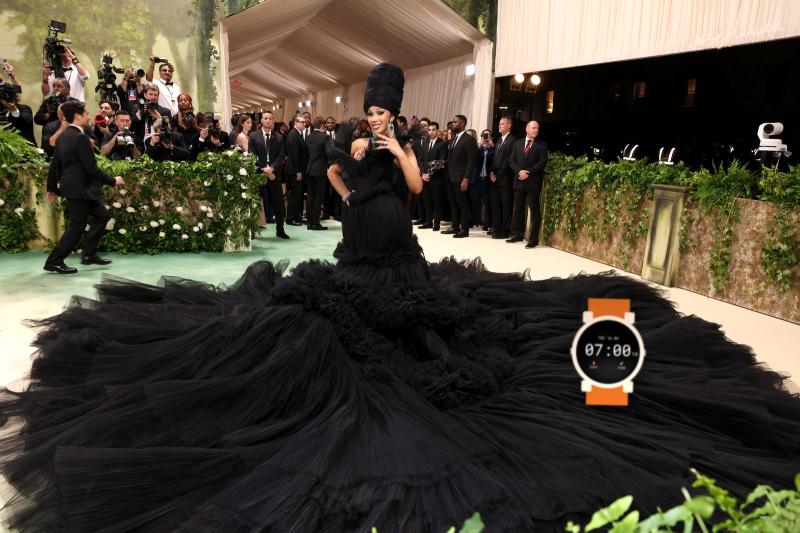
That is 7 h 00 min
